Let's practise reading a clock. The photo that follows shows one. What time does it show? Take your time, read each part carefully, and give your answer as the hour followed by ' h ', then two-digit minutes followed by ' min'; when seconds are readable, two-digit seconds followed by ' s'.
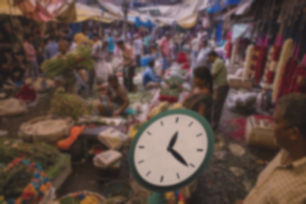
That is 12 h 21 min
